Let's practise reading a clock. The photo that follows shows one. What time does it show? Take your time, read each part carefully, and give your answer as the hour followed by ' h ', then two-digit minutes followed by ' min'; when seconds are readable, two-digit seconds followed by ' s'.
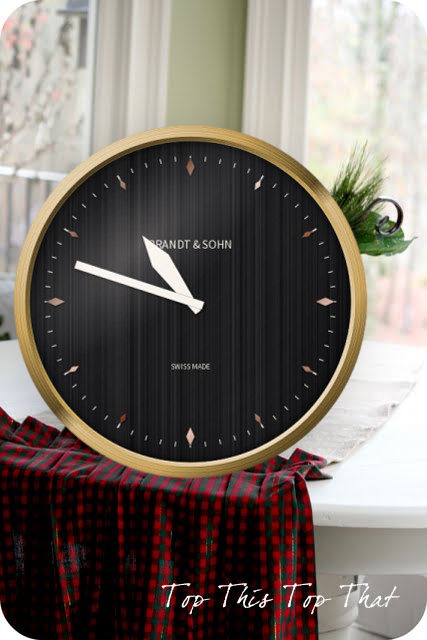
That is 10 h 48 min
